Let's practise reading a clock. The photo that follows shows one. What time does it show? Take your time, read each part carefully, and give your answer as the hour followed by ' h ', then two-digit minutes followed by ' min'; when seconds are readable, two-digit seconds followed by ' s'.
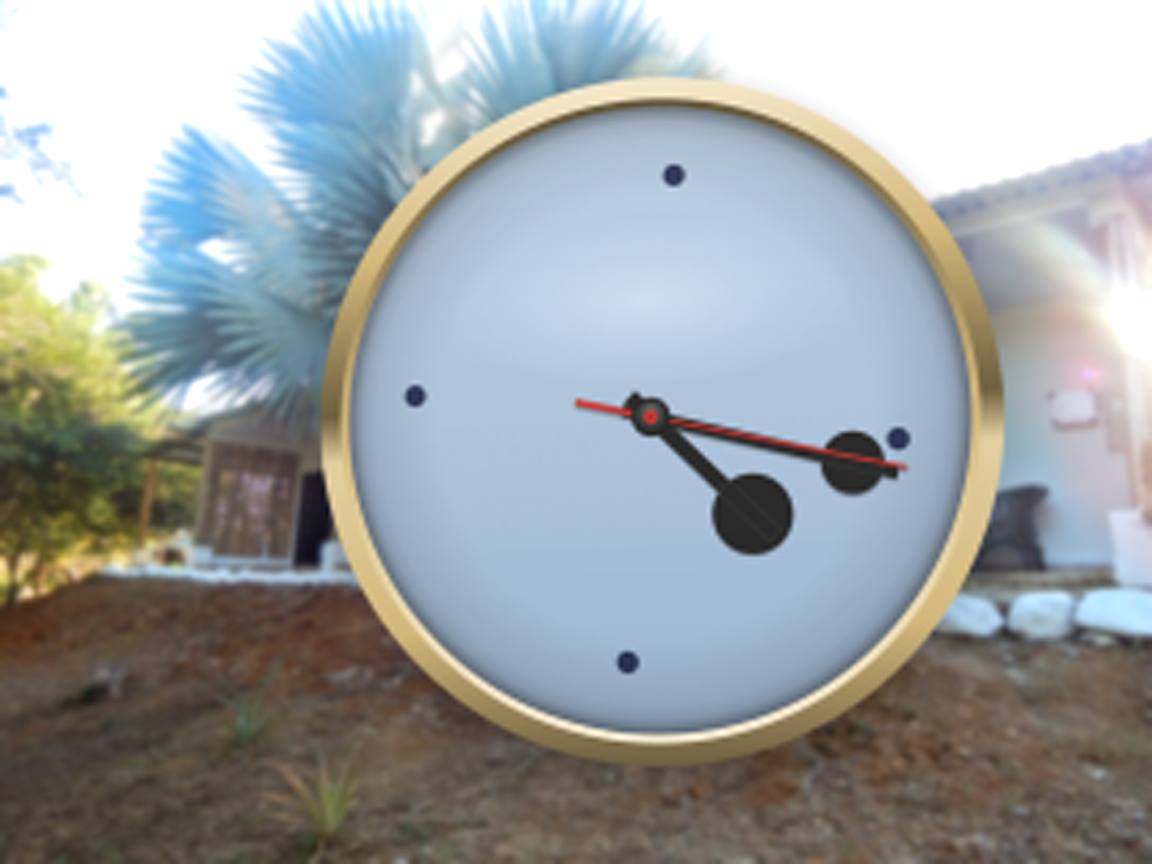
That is 4 h 16 min 16 s
